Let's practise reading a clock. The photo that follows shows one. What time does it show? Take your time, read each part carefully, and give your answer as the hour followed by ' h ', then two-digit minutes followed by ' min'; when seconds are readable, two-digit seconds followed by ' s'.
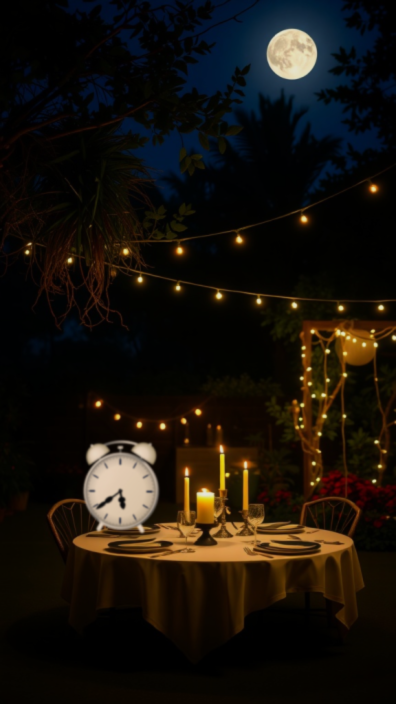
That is 5 h 39 min
